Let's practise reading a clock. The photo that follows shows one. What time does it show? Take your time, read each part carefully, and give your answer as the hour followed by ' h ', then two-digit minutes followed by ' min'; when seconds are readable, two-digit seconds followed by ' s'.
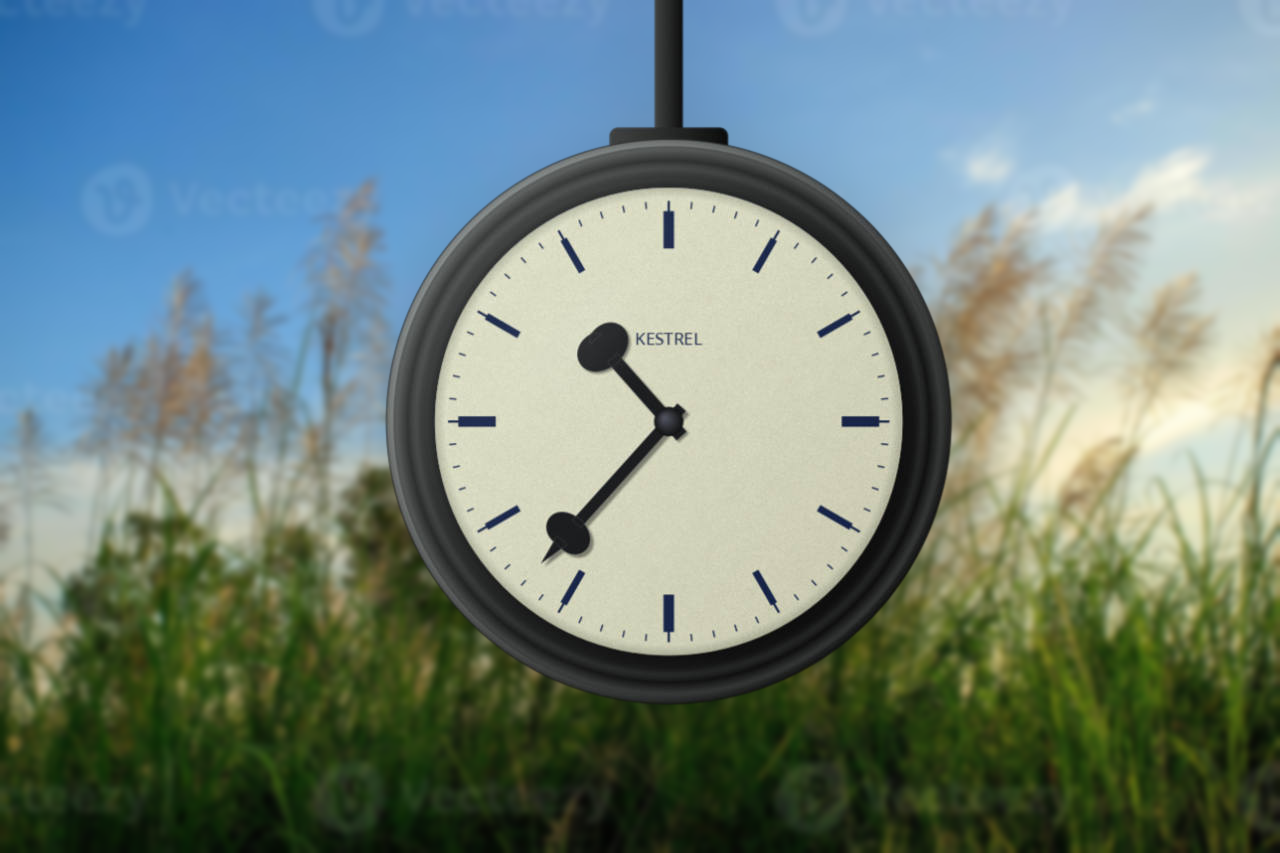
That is 10 h 37 min
